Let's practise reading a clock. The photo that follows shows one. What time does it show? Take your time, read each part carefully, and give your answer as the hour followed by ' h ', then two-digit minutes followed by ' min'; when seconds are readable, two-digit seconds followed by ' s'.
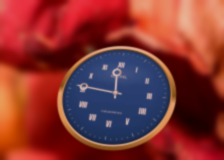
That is 11 h 46 min
